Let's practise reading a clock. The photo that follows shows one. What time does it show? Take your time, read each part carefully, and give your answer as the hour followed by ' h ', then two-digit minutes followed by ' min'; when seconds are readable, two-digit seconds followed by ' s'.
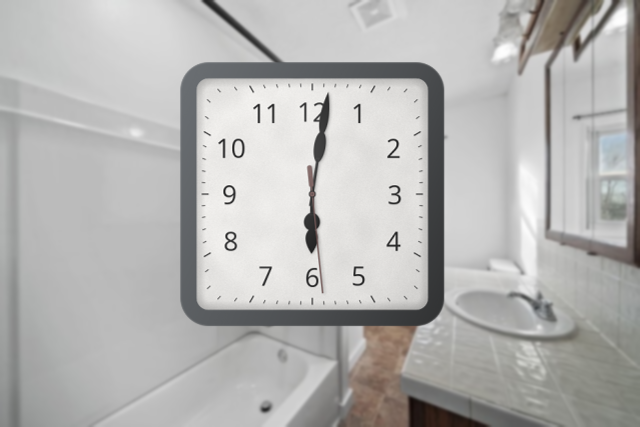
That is 6 h 01 min 29 s
